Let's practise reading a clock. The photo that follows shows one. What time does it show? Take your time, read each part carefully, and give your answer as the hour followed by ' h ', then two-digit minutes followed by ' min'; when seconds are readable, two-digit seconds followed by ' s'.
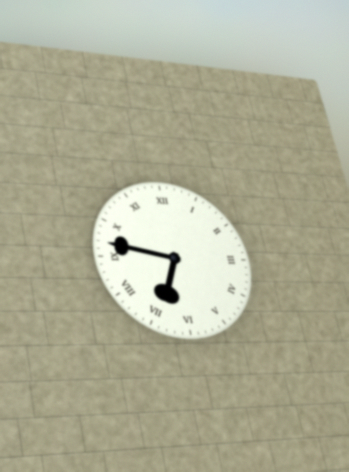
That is 6 h 47 min
